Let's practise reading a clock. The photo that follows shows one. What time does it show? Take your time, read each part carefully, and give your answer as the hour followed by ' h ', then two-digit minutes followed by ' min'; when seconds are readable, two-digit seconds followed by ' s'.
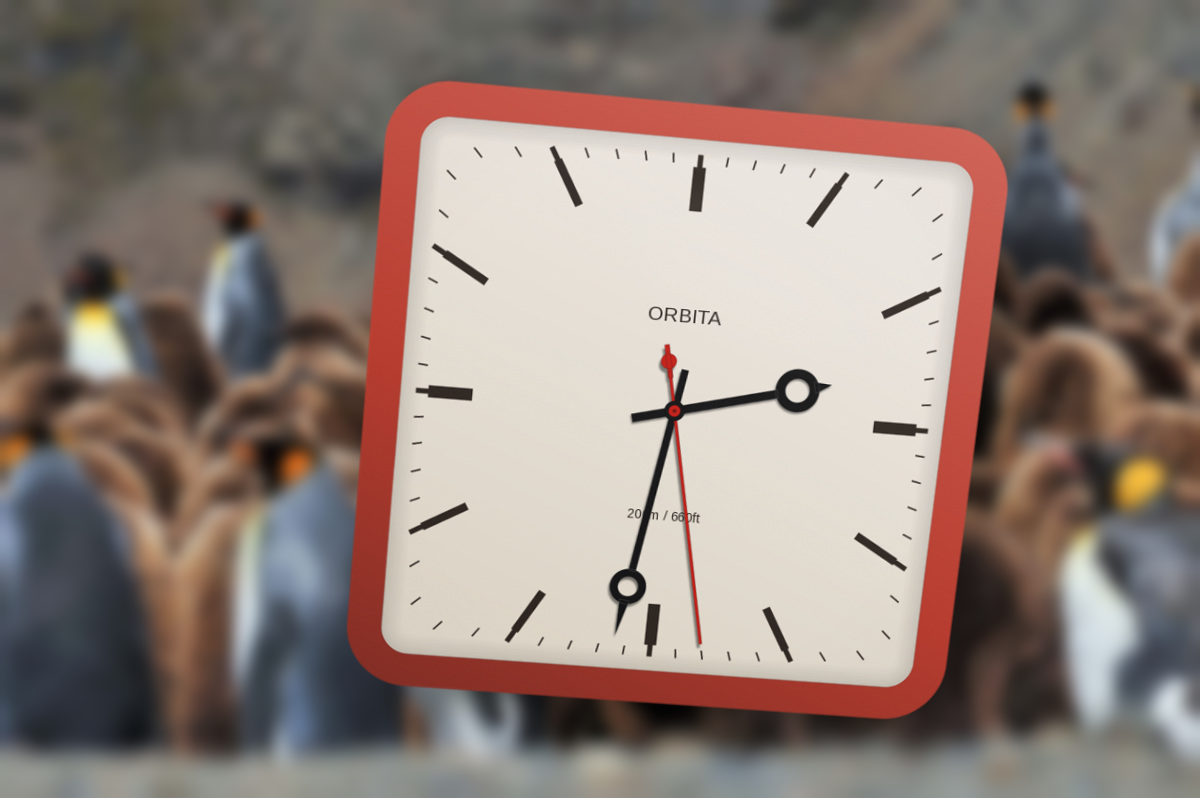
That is 2 h 31 min 28 s
